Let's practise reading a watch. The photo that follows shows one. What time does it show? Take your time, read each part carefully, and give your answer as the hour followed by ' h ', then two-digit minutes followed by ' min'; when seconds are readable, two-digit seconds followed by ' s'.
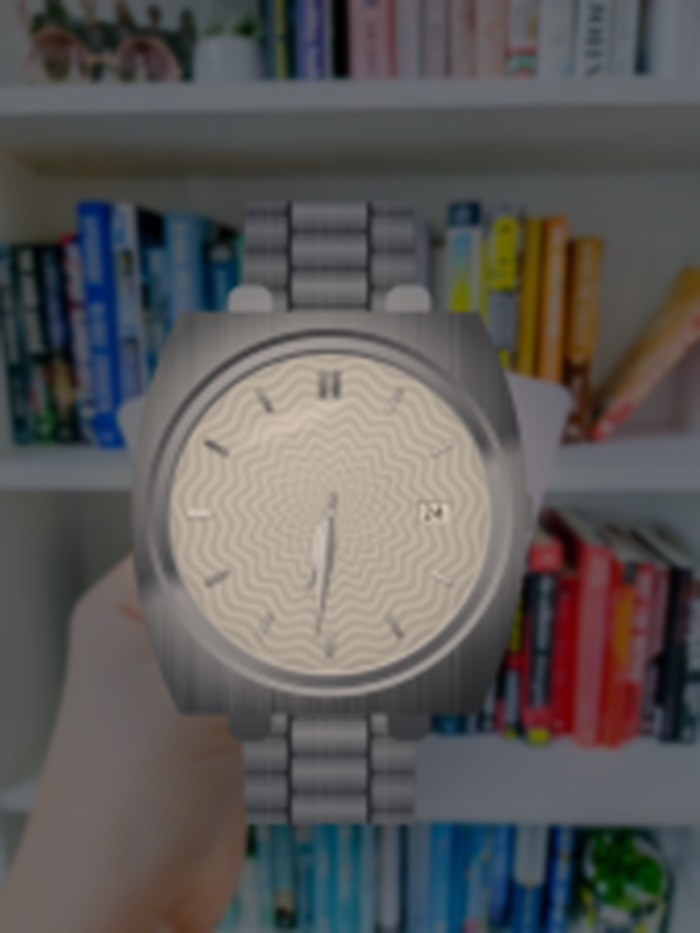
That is 6 h 31 min
